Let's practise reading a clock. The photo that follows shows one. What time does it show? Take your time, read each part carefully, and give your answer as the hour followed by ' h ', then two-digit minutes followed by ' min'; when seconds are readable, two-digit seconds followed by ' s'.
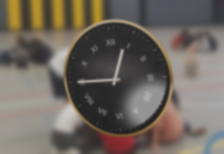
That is 12 h 45 min
